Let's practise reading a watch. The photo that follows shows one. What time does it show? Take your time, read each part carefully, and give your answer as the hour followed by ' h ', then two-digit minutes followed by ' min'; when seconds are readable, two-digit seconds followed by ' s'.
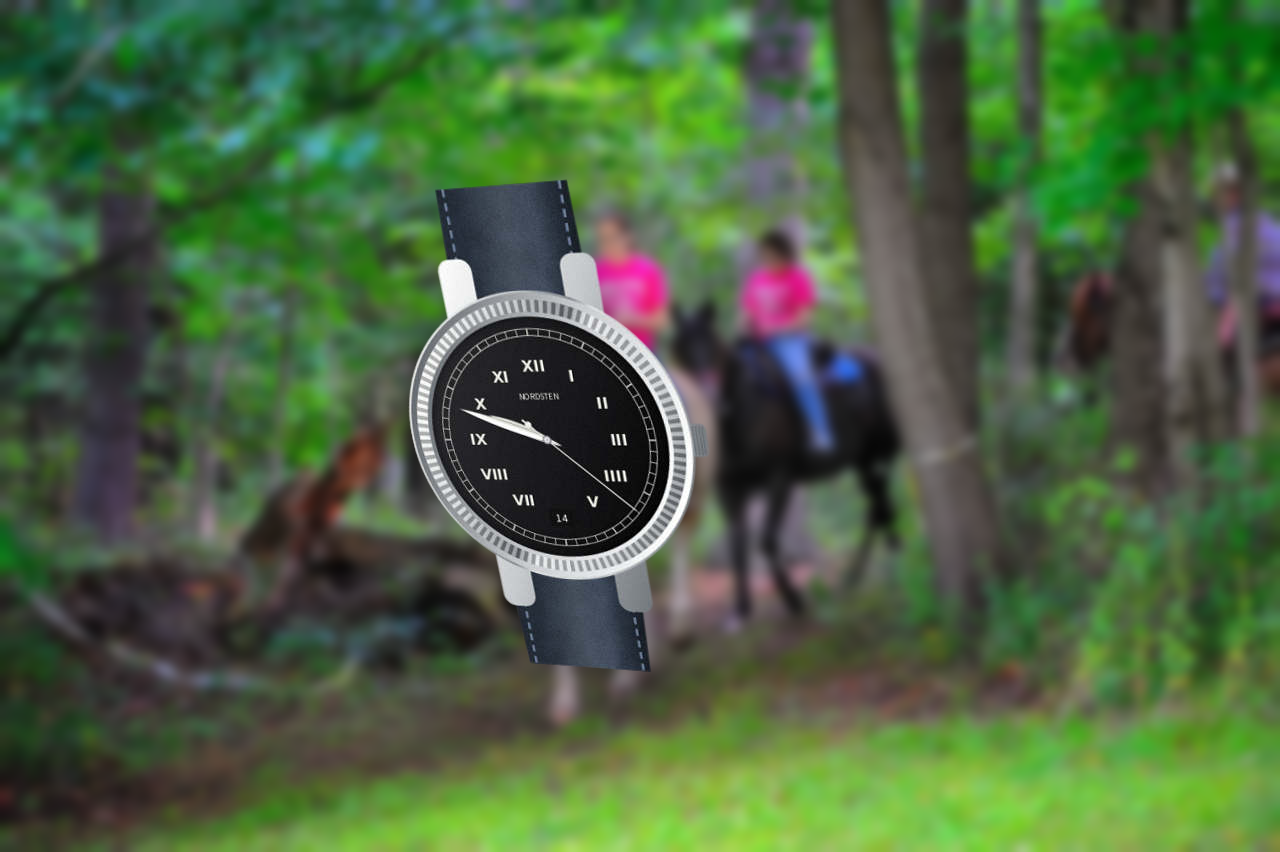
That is 9 h 48 min 22 s
